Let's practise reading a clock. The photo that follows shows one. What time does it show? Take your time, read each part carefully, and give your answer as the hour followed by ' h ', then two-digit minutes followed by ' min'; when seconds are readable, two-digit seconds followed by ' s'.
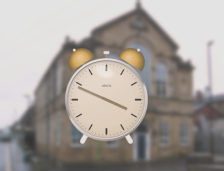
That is 3 h 49 min
